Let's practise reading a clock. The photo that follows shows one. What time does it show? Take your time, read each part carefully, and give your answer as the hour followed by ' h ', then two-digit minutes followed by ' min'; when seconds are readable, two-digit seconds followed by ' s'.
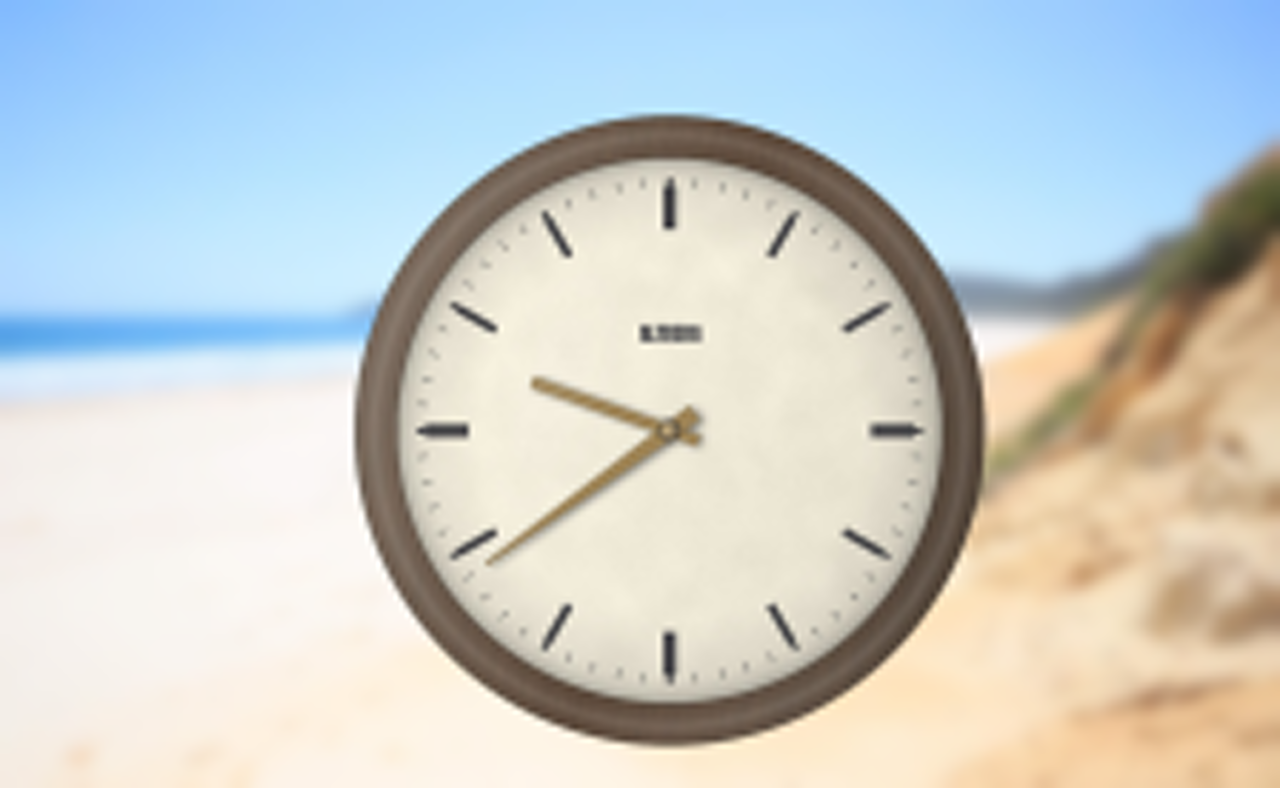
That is 9 h 39 min
